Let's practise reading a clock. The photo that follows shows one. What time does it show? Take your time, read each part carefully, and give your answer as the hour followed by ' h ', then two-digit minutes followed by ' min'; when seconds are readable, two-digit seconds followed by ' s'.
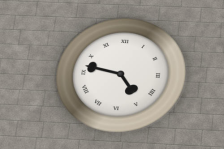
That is 4 h 47 min
